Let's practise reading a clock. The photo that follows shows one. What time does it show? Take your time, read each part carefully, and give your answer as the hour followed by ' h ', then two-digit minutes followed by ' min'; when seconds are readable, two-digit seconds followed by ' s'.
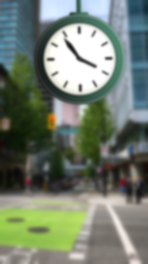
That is 3 h 54 min
